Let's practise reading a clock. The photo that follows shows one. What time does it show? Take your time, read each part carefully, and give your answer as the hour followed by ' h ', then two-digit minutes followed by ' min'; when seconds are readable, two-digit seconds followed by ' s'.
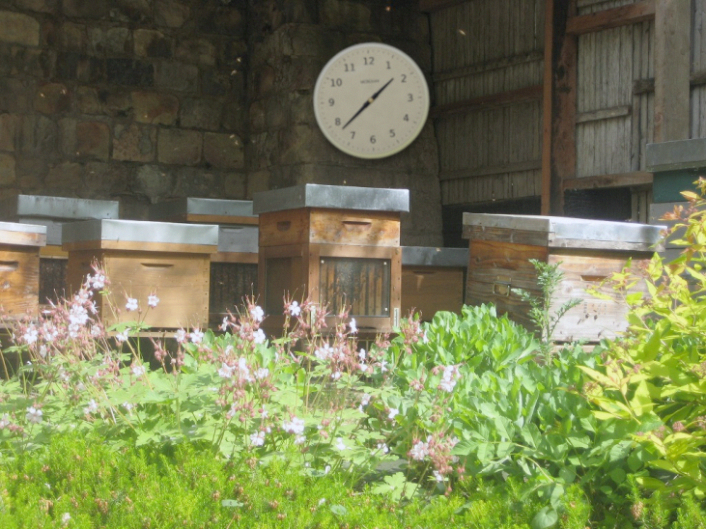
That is 1 h 38 min
